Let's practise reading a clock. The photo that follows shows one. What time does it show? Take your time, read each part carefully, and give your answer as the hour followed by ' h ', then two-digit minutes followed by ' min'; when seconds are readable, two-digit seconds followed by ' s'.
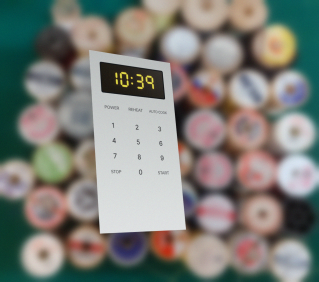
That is 10 h 39 min
